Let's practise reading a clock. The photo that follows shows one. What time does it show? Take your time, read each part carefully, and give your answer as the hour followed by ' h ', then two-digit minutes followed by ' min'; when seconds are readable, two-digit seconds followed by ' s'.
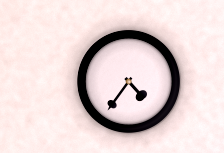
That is 4 h 36 min
